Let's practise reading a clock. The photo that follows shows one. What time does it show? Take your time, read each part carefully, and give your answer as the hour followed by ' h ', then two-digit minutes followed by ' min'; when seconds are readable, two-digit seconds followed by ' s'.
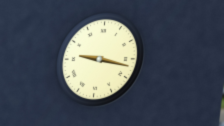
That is 9 h 17 min
